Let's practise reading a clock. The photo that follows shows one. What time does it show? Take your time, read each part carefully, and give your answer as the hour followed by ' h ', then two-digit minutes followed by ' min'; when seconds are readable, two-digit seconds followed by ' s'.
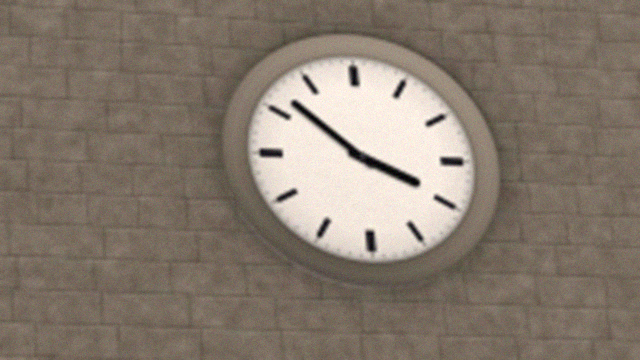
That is 3 h 52 min
